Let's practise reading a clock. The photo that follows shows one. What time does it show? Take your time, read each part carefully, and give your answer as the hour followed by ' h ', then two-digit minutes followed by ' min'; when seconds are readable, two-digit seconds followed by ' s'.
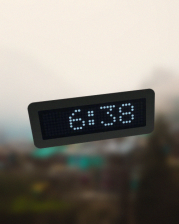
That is 6 h 38 min
